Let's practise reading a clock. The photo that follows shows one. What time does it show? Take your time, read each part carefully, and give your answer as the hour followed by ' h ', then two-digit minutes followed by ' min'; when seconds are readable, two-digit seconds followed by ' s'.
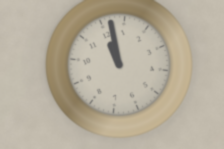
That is 12 h 02 min
